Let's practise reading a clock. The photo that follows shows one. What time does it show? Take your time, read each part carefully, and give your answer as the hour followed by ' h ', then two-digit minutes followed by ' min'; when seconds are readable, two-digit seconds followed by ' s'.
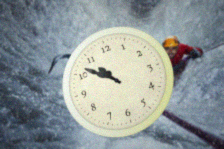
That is 10 h 52 min
